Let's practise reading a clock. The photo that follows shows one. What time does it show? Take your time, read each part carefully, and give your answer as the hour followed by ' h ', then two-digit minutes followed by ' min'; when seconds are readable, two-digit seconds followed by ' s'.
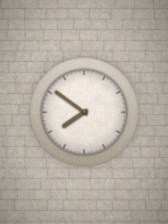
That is 7 h 51 min
